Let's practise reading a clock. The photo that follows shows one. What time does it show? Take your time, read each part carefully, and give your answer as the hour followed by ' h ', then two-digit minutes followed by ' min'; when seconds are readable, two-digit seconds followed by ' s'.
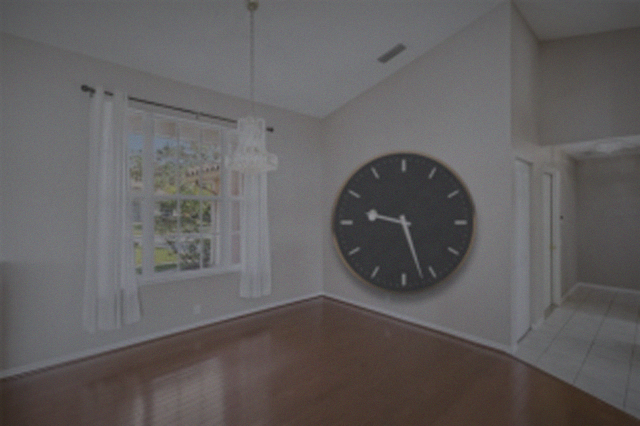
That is 9 h 27 min
